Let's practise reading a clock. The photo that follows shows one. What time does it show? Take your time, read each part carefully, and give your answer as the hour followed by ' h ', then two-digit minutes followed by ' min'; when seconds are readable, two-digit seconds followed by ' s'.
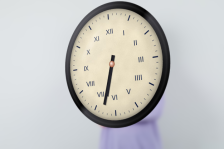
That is 6 h 33 min
